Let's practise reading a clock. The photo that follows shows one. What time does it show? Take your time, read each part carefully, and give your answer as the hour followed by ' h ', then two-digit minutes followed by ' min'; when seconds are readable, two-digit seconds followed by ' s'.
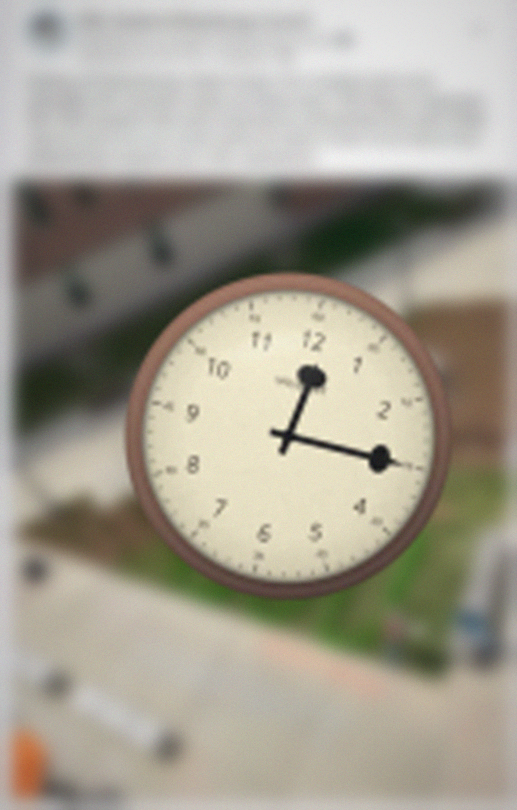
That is 12 h 15 min
